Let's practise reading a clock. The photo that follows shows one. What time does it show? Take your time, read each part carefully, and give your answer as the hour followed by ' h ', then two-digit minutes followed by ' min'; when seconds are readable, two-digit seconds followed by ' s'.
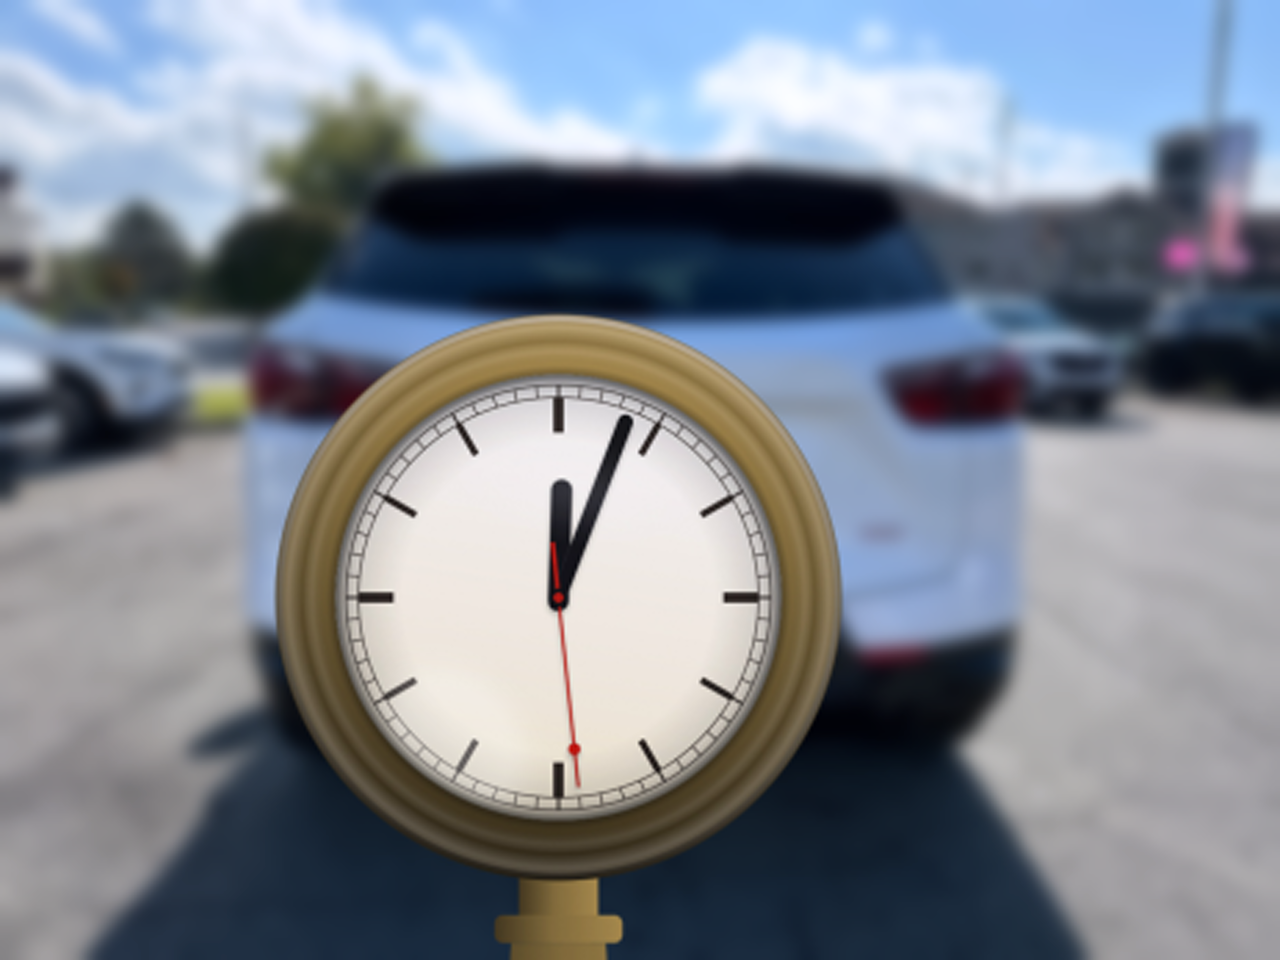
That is 12 h 03 min 29 s
